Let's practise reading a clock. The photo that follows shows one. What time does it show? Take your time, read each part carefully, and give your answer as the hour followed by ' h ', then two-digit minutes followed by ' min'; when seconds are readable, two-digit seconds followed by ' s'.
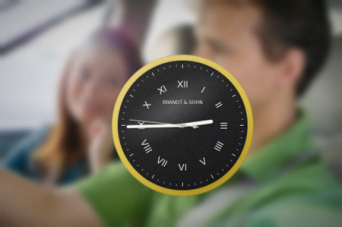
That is 2 h 44 min 46 s
